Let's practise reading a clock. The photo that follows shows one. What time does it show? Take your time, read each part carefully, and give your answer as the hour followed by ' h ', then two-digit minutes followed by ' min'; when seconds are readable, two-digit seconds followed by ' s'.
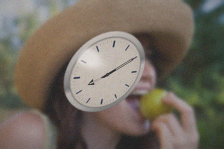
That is 8 h 10 min
